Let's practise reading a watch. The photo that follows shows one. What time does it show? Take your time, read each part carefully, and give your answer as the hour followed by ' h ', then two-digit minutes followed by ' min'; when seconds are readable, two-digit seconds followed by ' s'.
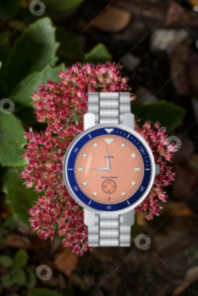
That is 8 h 59 min
